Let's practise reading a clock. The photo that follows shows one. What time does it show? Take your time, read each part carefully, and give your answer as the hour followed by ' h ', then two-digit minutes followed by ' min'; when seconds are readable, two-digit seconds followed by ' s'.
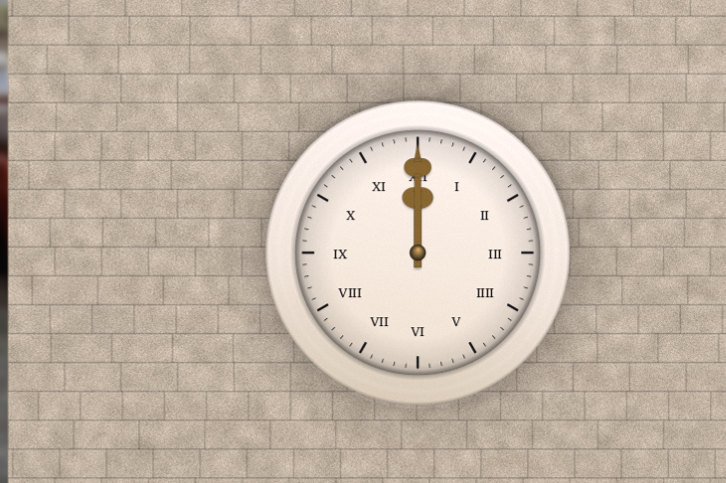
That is 12 h 00 min
